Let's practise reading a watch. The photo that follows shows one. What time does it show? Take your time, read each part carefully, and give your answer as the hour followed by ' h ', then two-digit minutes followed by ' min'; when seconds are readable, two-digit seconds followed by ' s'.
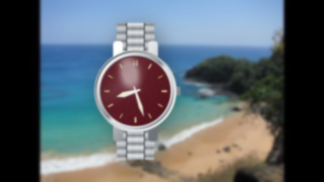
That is 8 h 27 min
